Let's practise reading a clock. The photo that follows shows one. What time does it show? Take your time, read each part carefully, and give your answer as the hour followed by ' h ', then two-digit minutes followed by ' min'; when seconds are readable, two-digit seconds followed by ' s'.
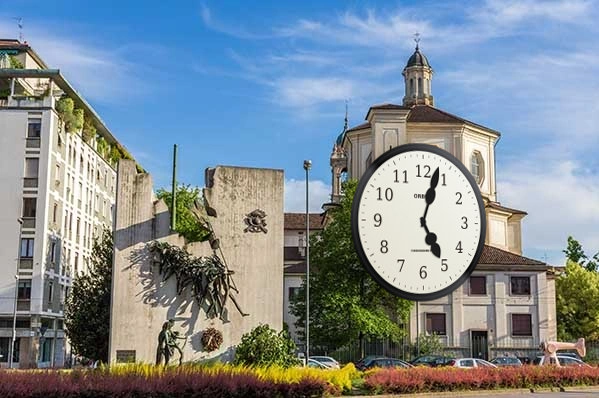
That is 5 h 03 min
